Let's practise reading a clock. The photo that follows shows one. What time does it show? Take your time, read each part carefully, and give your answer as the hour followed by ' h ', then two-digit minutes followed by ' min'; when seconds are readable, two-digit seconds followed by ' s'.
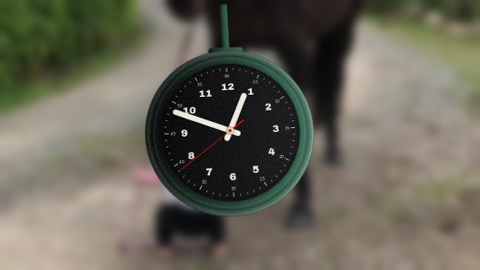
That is 12 h 48 min 39 s
